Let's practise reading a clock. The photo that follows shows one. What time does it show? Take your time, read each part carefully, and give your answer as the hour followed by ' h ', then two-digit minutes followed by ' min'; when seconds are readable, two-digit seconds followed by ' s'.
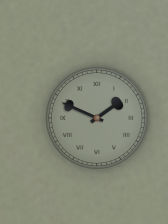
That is 1 h 49 min
